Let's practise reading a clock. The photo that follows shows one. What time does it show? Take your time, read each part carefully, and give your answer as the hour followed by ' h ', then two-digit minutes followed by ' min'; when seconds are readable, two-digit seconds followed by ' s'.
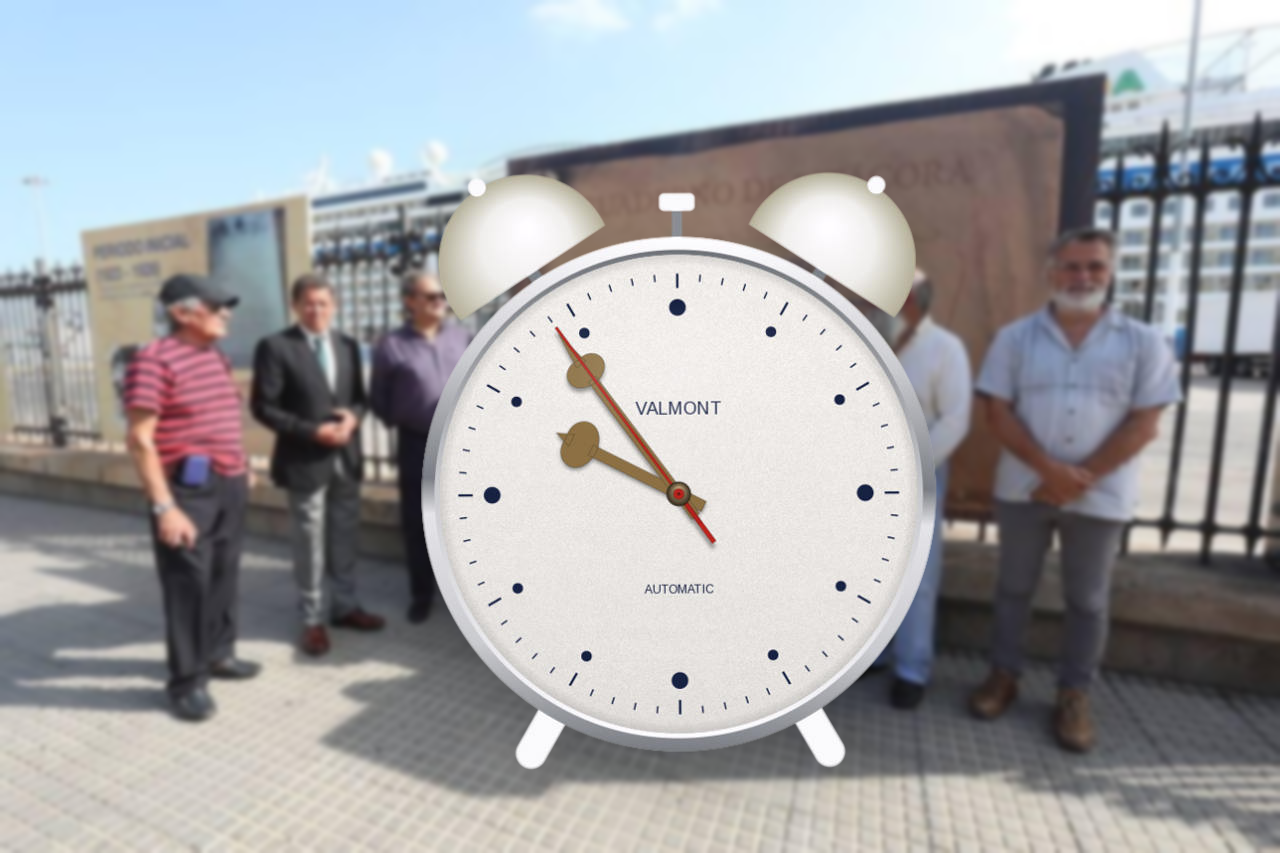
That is 9 h 53 min 54 s
